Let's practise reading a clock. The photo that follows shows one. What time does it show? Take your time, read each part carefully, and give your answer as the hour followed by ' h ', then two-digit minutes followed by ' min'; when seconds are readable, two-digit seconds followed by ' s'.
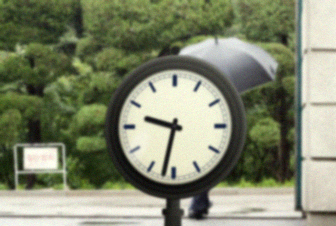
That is 9 h 32 min
